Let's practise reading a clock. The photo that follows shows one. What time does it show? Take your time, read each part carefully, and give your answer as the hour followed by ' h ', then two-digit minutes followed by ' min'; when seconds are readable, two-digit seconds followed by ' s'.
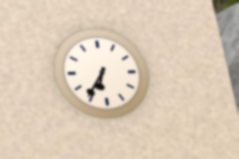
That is 6 h 36 min
